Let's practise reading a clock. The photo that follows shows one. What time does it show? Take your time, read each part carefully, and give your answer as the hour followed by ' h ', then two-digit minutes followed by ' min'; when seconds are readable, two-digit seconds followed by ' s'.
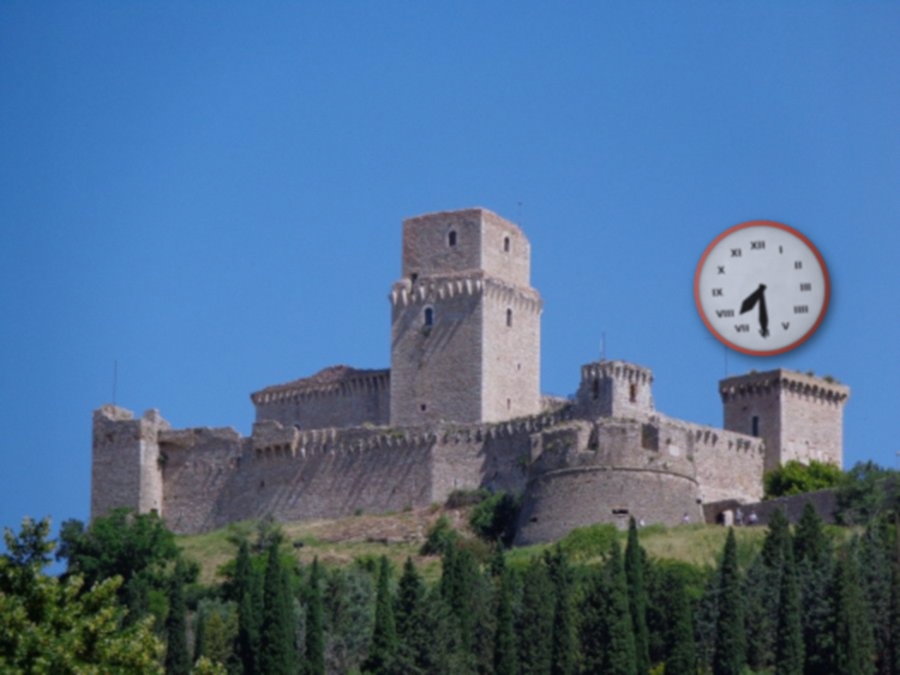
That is 7 h 30 min
